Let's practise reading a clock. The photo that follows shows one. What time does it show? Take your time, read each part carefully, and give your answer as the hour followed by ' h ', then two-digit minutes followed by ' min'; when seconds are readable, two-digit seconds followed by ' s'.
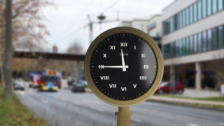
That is 11 h 45 min
